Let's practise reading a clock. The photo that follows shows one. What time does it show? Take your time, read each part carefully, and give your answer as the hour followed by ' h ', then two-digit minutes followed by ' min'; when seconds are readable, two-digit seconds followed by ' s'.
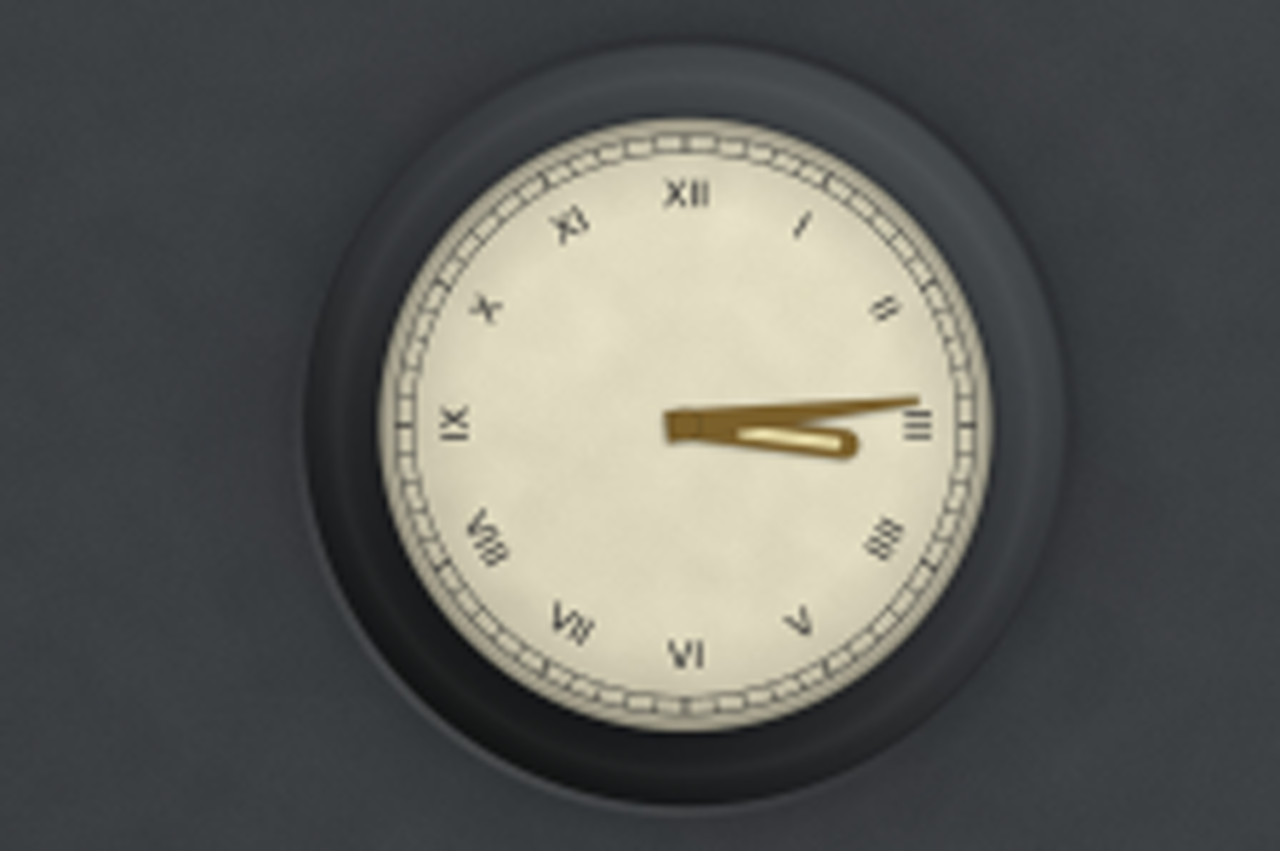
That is 3 h 14 min
